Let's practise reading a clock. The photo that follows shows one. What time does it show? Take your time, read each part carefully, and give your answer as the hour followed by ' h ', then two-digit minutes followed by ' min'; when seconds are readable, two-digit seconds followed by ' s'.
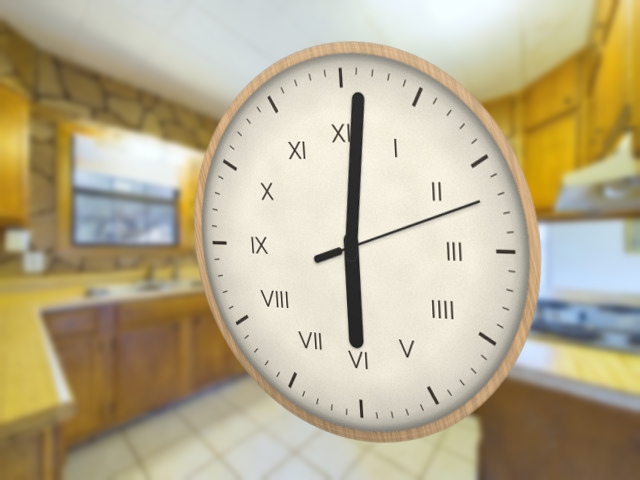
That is 6 h 01 min 12 s
